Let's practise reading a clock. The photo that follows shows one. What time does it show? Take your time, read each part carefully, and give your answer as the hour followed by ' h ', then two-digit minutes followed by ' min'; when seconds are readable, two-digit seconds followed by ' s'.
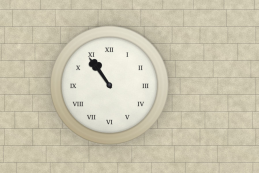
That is 10 h 54 min
